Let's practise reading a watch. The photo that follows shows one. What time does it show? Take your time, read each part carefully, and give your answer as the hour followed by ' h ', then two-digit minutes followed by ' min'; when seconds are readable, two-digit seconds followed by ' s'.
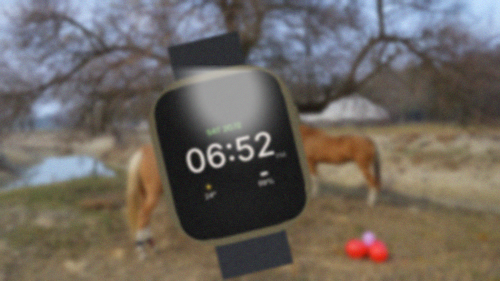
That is 6 h 52 min
